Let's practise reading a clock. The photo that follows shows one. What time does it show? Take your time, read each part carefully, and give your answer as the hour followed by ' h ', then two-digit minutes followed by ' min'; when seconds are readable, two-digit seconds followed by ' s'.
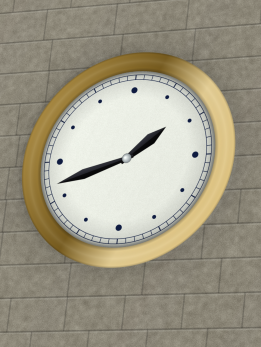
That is 1 h 42 min
